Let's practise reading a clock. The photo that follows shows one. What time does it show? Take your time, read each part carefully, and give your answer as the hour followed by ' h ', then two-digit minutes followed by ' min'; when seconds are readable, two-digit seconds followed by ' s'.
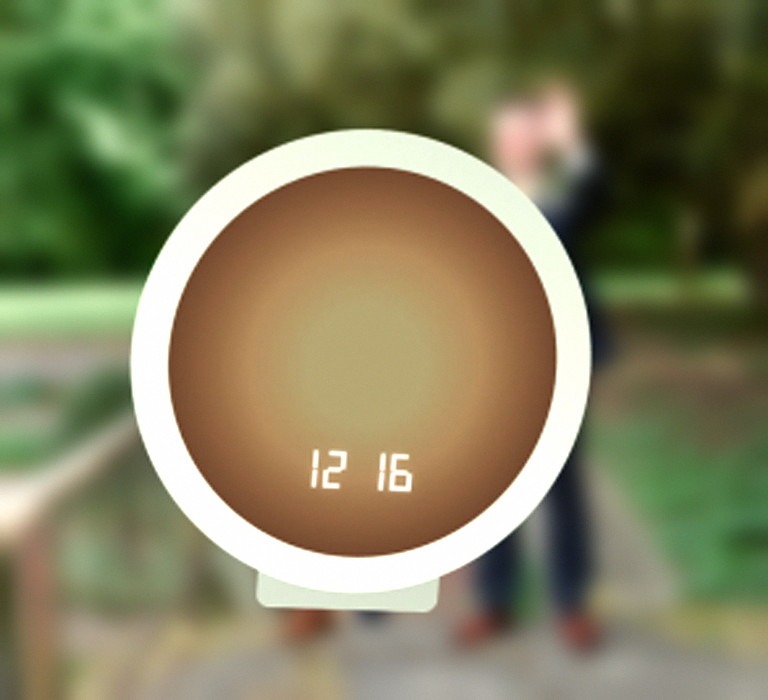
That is 12 h 16 min
